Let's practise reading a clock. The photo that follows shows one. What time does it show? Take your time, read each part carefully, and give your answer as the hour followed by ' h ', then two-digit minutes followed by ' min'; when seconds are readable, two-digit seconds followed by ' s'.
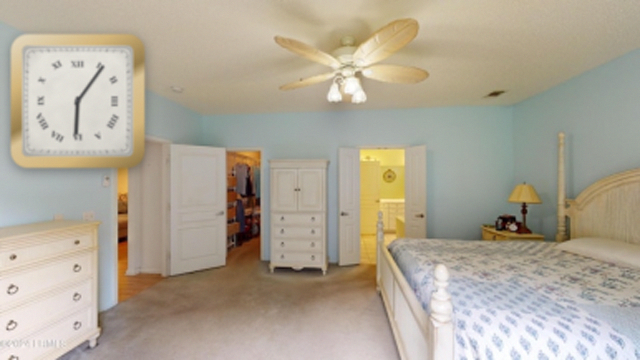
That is 6 h 06 min
